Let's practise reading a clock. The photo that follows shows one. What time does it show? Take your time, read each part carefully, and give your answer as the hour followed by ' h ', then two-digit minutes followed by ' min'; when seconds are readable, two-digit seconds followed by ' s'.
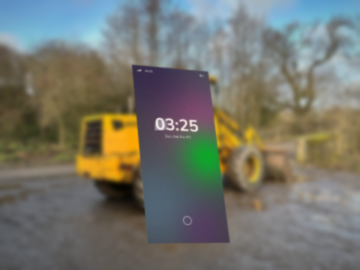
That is 3 h 25 min
